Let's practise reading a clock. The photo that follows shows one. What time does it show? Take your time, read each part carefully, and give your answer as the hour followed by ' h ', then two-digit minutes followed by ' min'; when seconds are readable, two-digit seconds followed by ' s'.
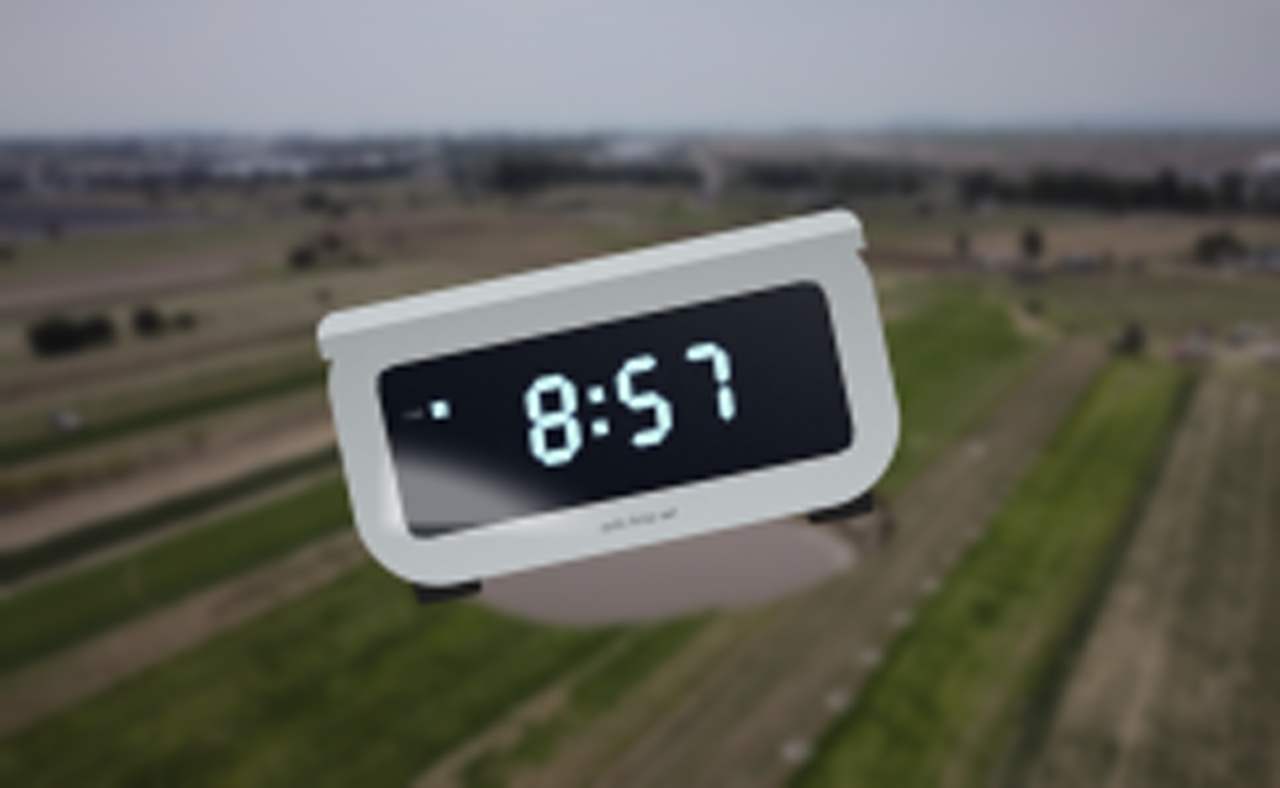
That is 8 h 57 min
